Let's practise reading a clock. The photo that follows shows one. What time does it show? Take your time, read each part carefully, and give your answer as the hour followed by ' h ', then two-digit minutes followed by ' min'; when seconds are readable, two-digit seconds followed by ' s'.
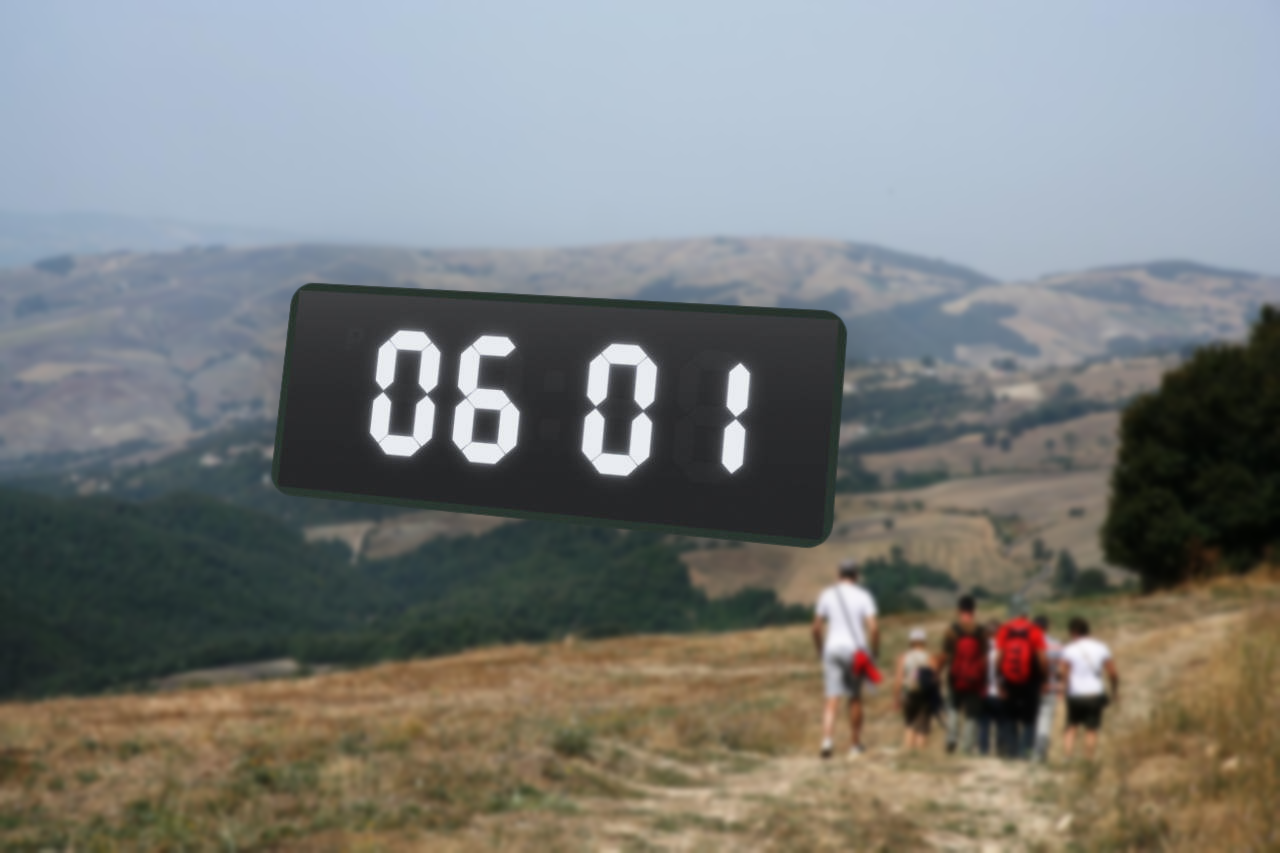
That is 6 h 01 min
